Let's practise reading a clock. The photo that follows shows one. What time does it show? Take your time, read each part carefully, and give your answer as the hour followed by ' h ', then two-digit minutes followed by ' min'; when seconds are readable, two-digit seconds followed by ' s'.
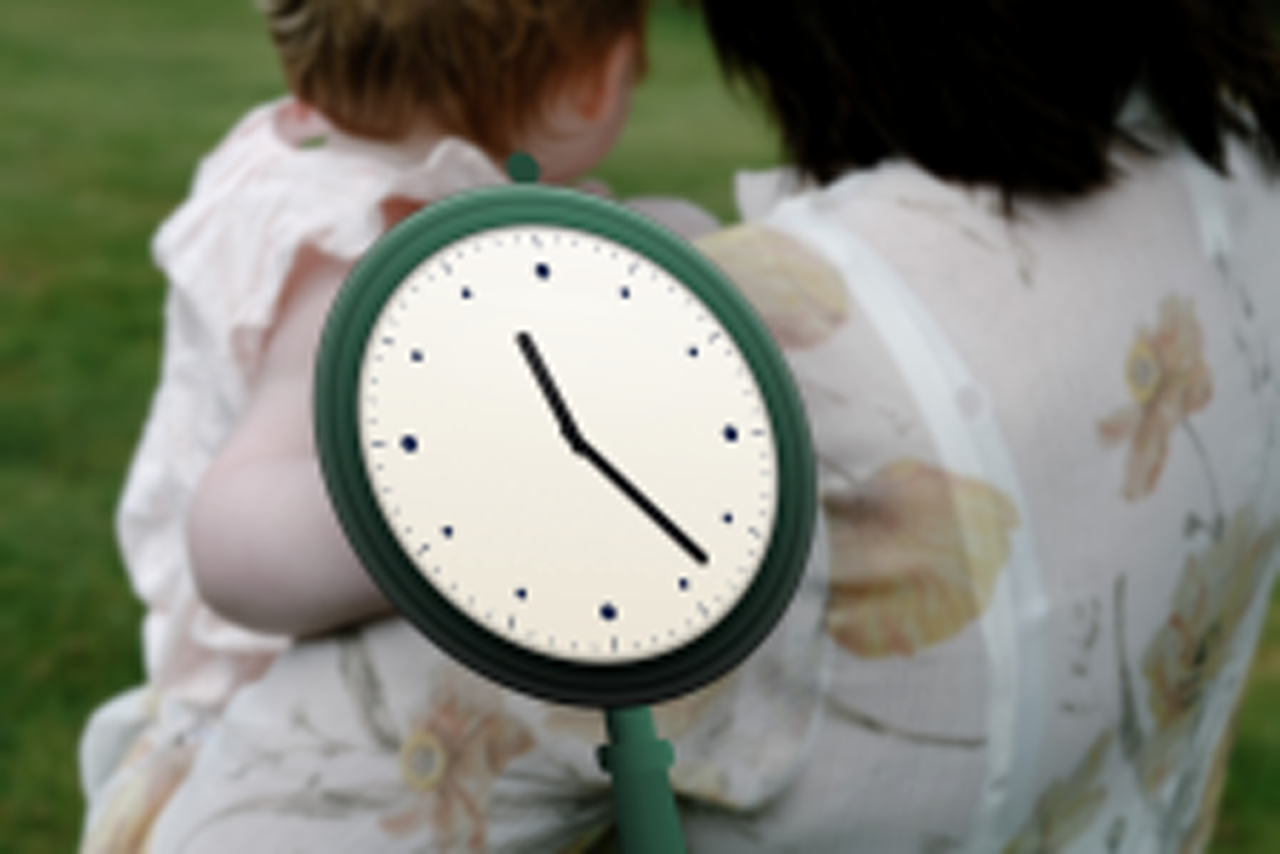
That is 11 h 23 min
